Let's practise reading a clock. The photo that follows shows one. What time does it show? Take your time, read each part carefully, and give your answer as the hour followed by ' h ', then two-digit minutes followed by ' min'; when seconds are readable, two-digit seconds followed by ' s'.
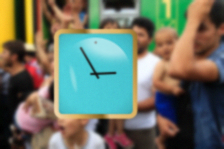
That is 2 h 55 min
